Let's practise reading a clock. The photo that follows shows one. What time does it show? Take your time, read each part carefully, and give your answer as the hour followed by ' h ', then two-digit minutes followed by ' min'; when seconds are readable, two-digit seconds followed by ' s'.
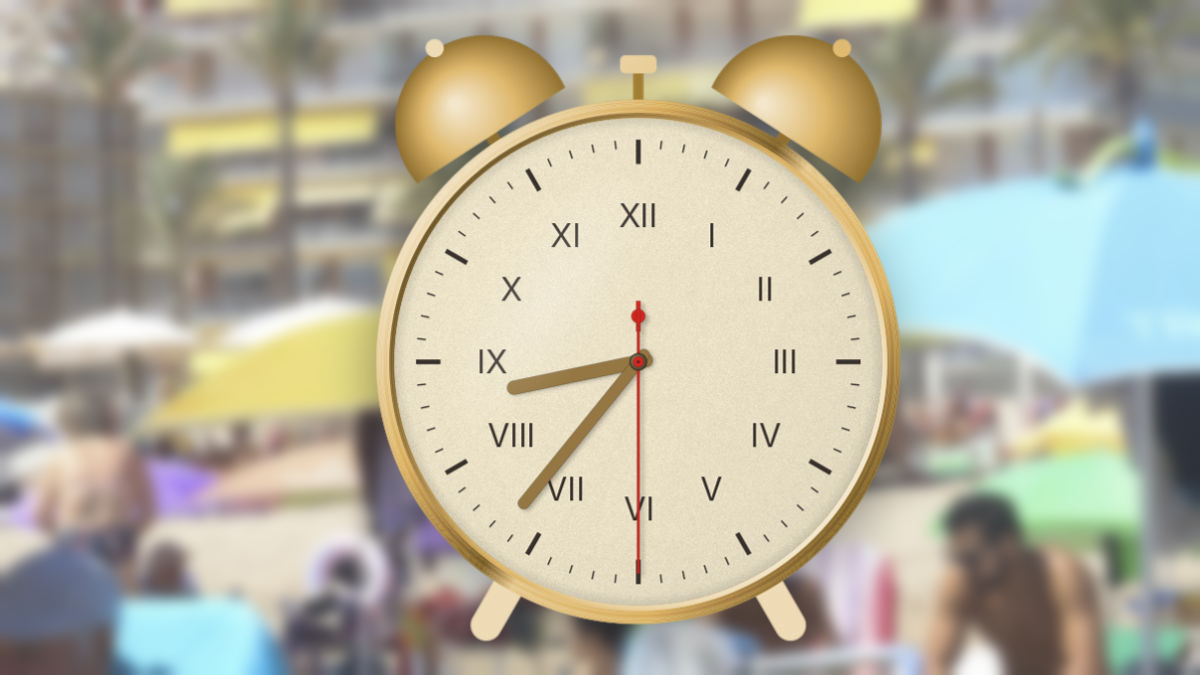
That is 8 h 36 min 30 s
